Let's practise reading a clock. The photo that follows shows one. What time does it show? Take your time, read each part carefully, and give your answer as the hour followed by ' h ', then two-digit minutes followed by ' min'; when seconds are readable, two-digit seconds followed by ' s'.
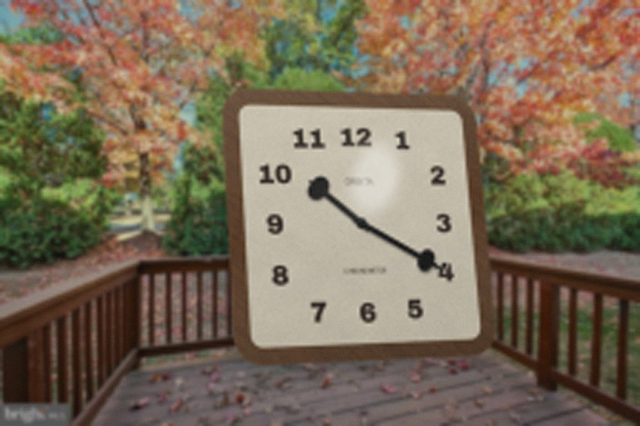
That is 10 h 20 min
